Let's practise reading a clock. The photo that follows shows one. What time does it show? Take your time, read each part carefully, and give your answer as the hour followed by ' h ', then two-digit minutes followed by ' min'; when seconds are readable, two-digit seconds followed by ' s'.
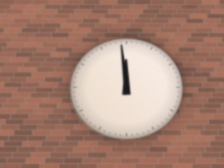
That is 11 h 59 min
